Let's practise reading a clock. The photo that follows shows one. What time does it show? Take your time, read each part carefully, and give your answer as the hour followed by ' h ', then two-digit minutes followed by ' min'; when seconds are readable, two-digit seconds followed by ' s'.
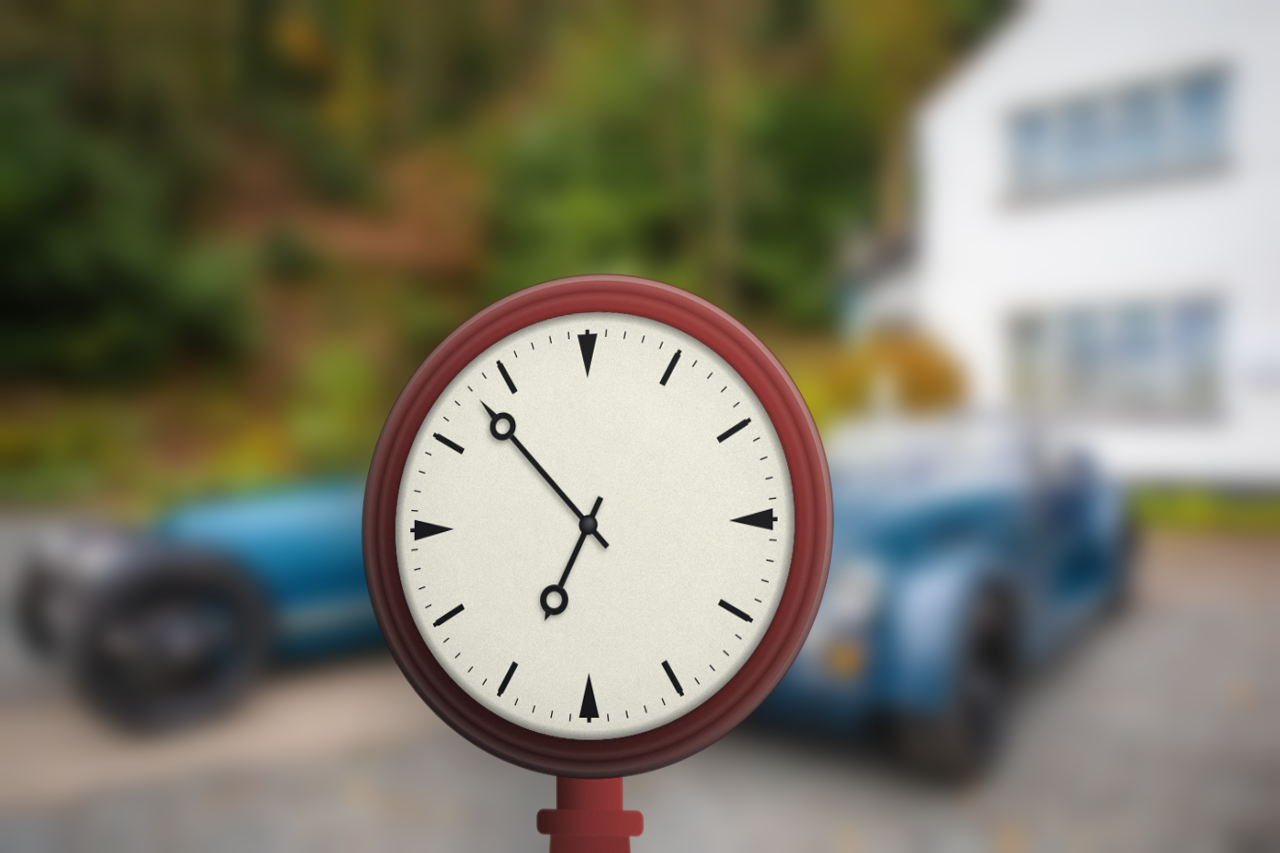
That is 6 h 53 min
